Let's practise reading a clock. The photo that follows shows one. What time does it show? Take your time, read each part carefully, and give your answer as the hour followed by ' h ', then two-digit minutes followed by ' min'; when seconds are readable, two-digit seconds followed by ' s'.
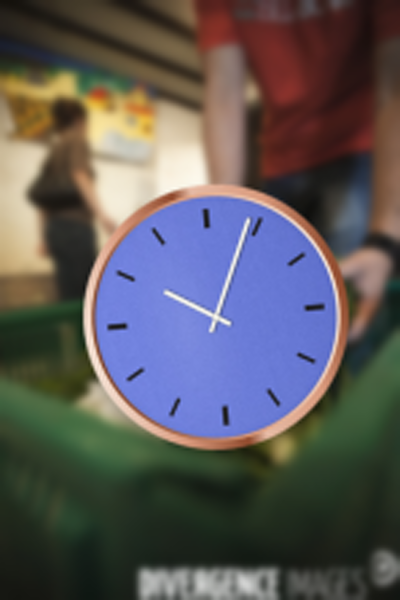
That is 10 h 04 min
